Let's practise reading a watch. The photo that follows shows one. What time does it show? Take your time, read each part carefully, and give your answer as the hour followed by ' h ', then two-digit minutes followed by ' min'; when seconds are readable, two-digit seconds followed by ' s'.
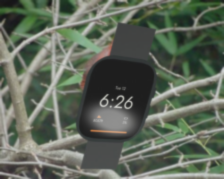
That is 6 h 26 min
